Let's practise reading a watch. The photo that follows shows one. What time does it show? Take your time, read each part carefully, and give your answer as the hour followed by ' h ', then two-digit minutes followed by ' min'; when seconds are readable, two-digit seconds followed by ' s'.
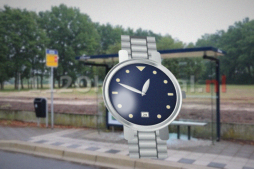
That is 12 h 49 min
